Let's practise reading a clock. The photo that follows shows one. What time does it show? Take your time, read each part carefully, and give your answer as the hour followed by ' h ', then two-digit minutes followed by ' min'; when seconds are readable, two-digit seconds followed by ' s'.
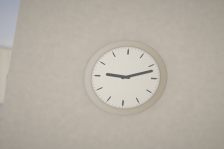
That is 9 h 12 min
